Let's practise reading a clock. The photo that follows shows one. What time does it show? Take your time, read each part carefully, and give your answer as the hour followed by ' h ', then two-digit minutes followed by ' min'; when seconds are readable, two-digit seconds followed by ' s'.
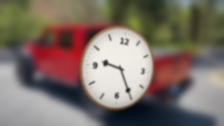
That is 9 h 25 min
